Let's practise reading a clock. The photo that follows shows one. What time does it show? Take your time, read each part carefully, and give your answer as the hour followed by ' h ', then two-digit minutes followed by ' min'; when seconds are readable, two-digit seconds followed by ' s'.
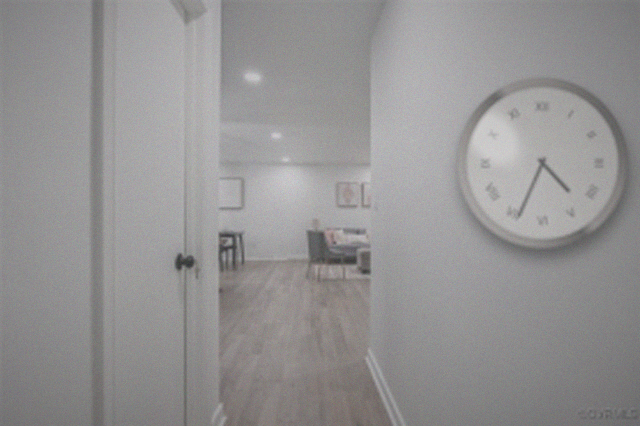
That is 4 h 34 min
